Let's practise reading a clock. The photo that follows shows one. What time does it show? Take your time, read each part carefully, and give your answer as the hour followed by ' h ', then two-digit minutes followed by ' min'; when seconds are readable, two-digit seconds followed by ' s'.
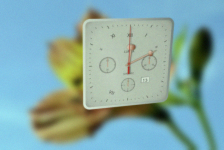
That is 12 h 11 min
